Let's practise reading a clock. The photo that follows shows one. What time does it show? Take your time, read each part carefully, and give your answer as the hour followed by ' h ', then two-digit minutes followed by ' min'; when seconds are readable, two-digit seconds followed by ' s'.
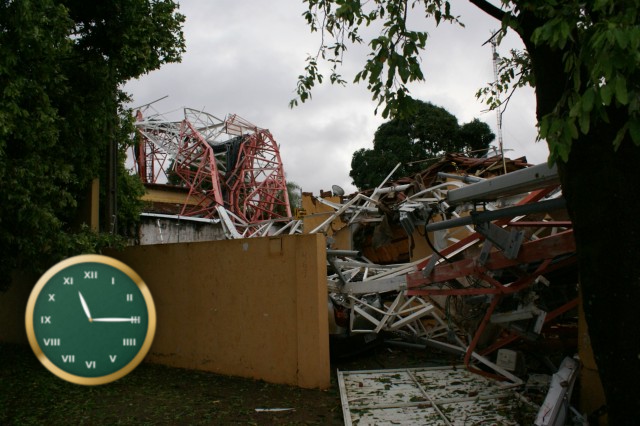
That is 11 h 15 min
